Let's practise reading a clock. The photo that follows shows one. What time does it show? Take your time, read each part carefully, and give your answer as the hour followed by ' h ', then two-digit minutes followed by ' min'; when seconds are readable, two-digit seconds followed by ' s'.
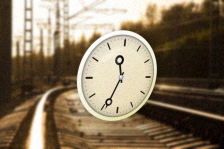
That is 11 h 34 min
